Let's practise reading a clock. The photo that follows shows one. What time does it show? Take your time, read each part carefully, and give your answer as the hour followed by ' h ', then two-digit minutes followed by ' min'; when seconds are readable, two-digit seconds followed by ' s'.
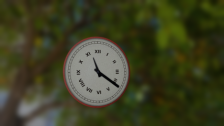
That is 11 h 21 min
